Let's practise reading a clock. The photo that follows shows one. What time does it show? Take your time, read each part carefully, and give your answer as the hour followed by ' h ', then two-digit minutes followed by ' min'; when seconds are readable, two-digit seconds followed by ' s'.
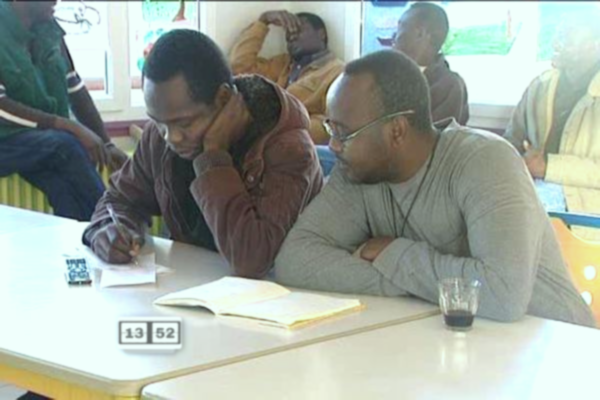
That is 13 h 52 min
